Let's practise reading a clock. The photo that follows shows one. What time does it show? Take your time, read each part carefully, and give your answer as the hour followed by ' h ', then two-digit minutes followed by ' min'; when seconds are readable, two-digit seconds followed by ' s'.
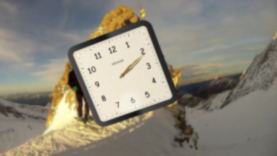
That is 2 h 11 min
